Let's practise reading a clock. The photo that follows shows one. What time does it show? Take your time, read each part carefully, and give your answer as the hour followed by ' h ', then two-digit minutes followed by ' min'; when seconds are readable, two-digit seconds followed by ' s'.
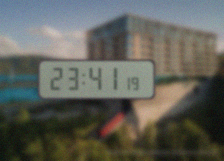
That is 23 h 41 min 19 s
